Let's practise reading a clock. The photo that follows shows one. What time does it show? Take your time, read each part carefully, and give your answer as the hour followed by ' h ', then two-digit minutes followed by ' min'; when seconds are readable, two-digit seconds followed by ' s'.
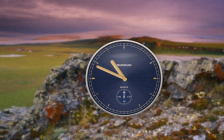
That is 10 h 49 min
